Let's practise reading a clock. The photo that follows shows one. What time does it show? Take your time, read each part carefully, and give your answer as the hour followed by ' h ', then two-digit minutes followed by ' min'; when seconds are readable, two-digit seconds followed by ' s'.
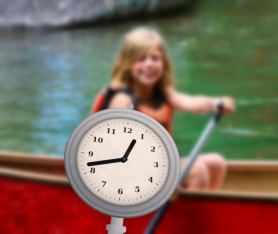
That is 12 h 42 min
